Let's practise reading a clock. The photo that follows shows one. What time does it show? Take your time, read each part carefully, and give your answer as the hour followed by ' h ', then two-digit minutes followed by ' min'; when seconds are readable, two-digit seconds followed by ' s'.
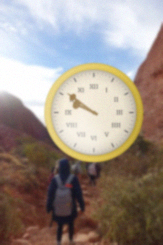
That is 9 h 51 min
